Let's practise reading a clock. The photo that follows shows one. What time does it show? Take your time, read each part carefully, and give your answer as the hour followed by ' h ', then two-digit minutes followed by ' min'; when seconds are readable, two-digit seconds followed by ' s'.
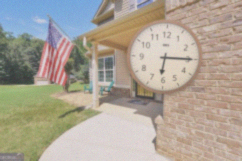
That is 6 h 15 min
